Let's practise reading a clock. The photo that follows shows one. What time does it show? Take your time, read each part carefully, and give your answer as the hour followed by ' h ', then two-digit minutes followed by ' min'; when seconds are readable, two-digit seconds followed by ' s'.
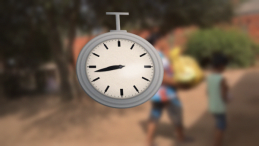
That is 8 h 43 min
